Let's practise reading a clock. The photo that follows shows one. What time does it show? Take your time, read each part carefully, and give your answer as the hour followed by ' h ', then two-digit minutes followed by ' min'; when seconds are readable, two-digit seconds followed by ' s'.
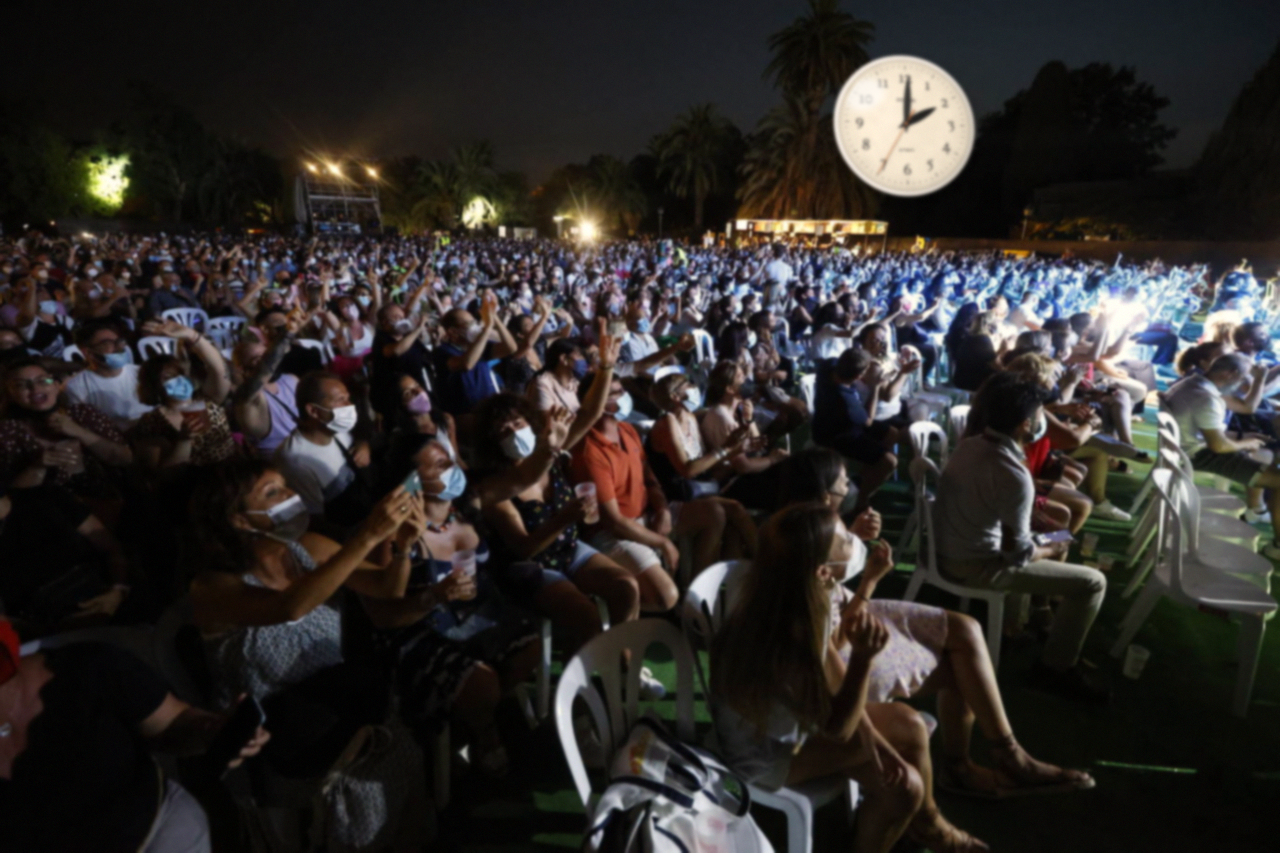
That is 2 h 00 min 35 s
